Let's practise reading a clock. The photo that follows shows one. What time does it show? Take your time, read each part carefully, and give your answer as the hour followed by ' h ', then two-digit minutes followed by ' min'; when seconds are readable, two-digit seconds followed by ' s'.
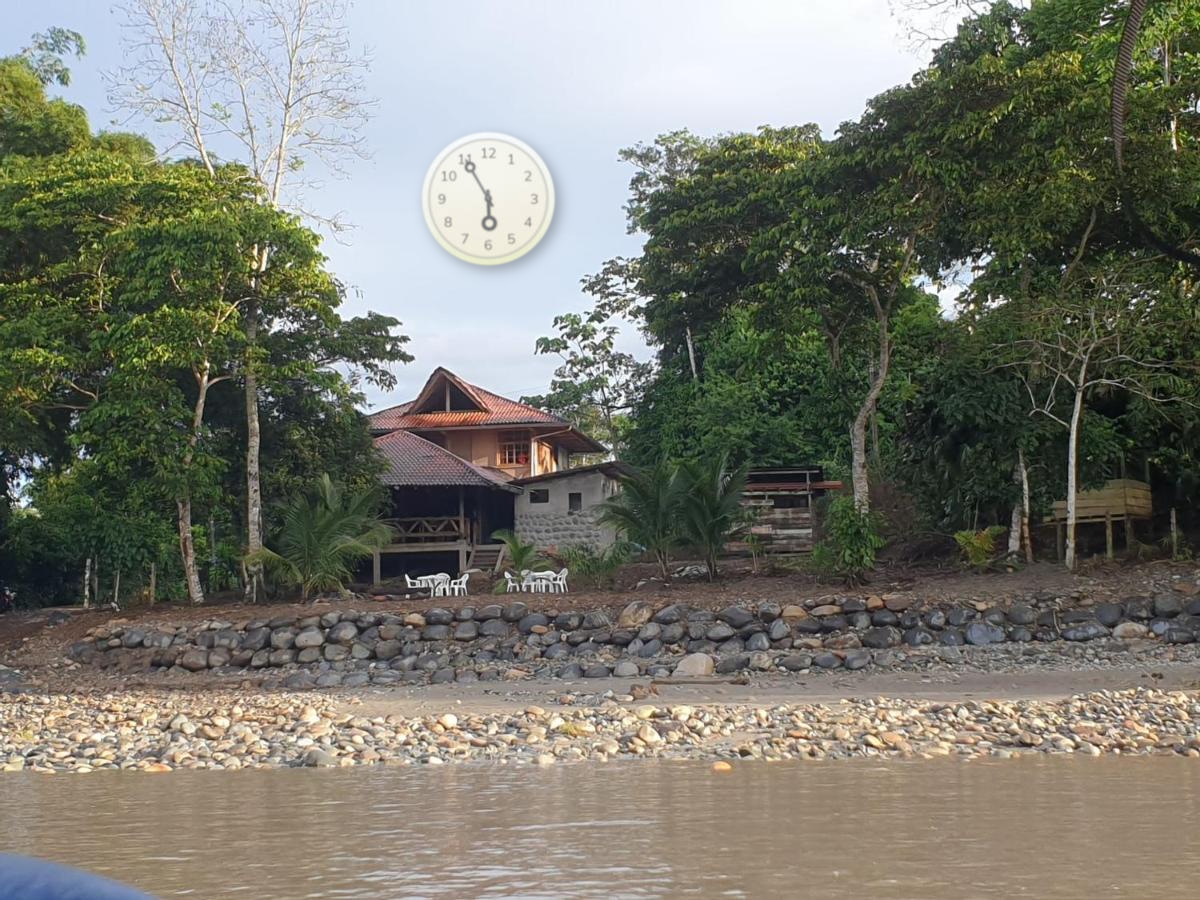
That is 5 h 55 min
